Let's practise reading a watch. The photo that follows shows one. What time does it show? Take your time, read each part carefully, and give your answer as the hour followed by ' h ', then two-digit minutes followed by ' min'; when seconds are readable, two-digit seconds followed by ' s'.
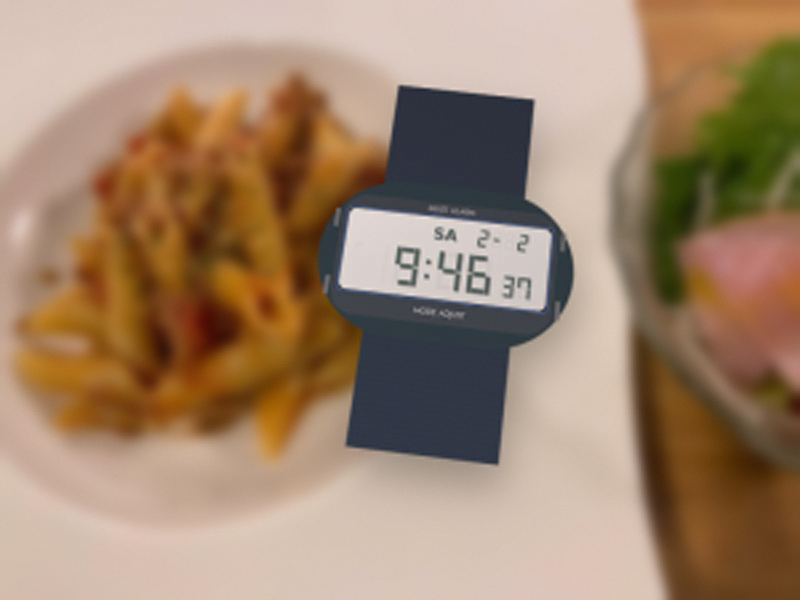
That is 9 h 46 min 37 s
